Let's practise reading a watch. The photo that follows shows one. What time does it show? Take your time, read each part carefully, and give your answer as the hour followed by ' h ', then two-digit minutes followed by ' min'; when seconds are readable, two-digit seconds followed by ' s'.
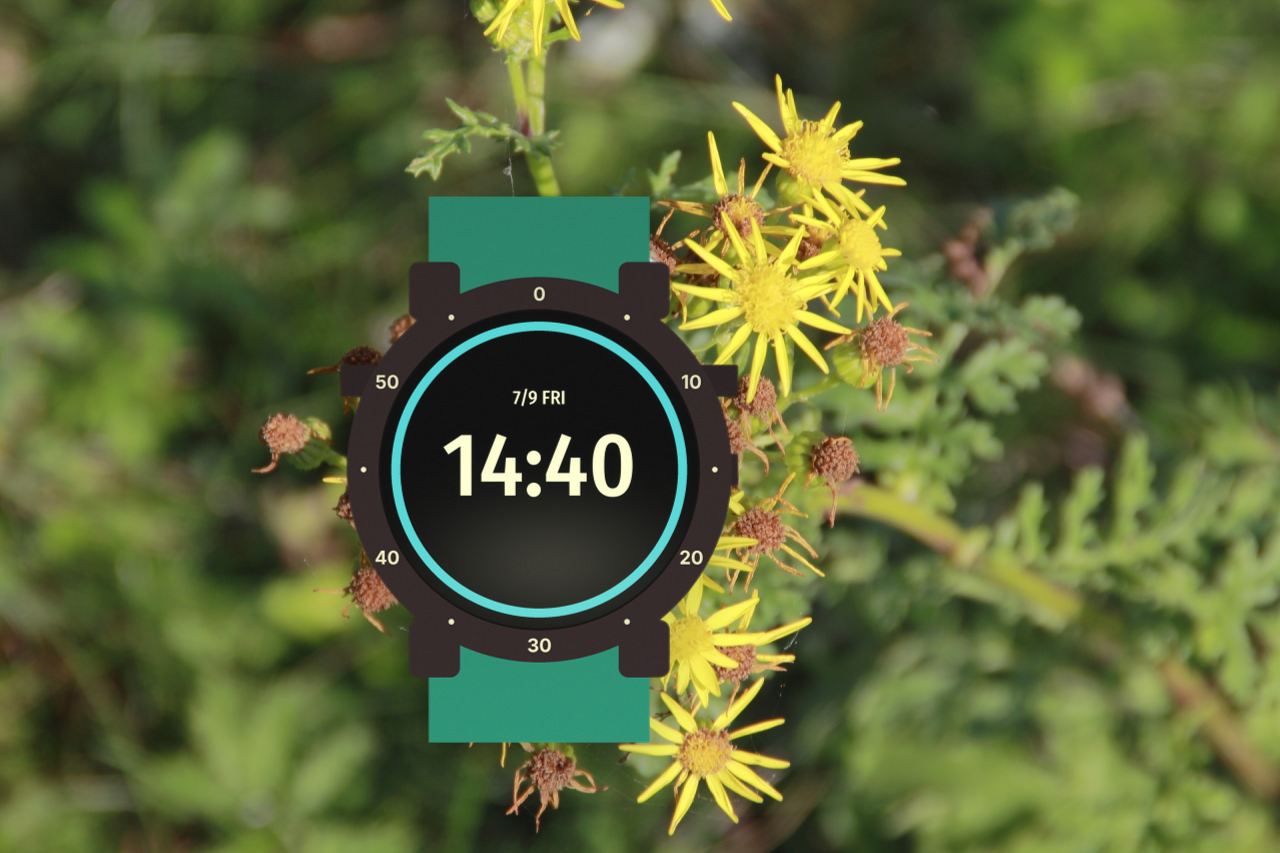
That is 14 h 40 min
